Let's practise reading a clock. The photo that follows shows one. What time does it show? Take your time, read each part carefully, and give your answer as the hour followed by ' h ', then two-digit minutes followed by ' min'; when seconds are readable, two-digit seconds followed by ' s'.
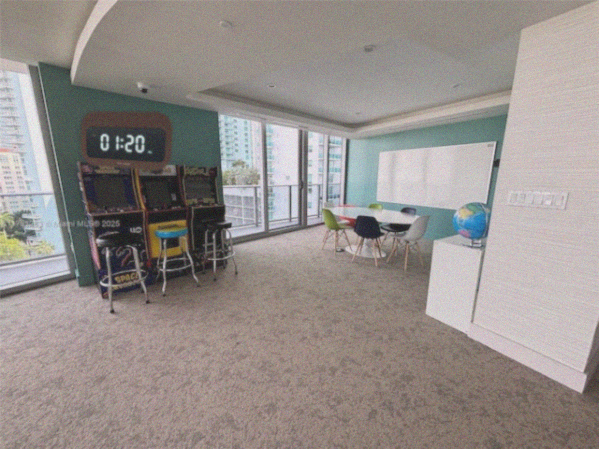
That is 1 h 20 min
